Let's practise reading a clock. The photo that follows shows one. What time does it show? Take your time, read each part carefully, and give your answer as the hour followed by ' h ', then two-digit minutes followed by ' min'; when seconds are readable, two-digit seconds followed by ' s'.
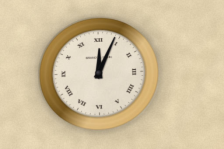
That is 12 h 04 min
